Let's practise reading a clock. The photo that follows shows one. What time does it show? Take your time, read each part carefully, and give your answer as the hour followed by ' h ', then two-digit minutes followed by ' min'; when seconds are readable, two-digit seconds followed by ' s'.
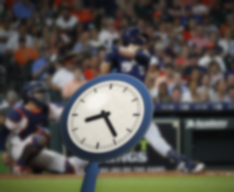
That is 8 h 24 min
